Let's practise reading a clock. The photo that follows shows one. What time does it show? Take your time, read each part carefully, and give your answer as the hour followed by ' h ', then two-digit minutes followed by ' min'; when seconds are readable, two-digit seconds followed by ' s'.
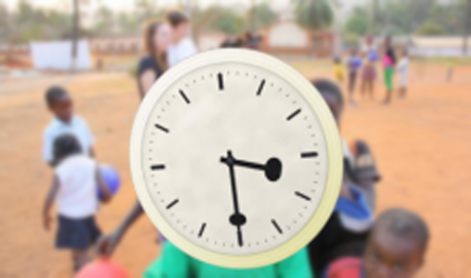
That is 3 h 30 min
